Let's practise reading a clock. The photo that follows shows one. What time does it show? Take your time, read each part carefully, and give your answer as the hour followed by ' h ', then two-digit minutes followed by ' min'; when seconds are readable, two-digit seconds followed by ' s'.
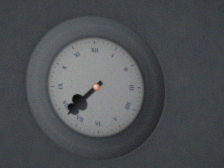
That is 7 h 38 min
